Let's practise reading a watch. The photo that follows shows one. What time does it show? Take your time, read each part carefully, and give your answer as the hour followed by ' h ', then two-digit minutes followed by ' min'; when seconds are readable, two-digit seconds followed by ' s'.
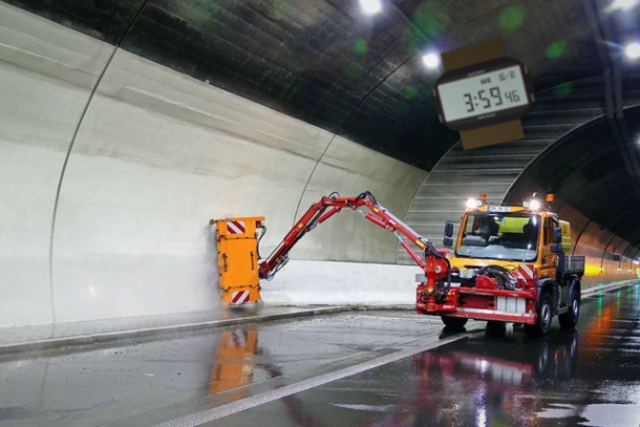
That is 3 h 59 min 46 s
